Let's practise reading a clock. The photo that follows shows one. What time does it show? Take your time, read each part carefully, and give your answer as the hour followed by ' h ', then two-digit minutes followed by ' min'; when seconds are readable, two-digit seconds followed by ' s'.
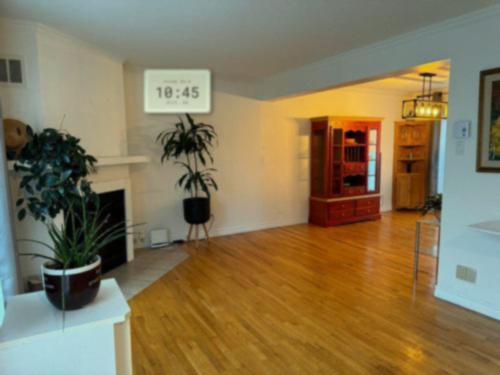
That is 10 h 45 min
